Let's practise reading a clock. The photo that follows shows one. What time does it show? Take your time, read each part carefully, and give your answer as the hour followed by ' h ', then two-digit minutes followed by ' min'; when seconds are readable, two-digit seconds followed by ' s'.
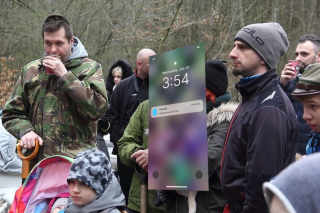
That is 3 h 54 min
